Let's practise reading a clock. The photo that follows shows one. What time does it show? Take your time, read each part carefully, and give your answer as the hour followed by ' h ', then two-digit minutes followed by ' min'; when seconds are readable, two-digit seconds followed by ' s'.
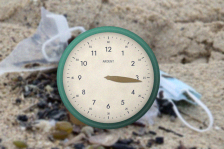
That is 3 h 16 min
